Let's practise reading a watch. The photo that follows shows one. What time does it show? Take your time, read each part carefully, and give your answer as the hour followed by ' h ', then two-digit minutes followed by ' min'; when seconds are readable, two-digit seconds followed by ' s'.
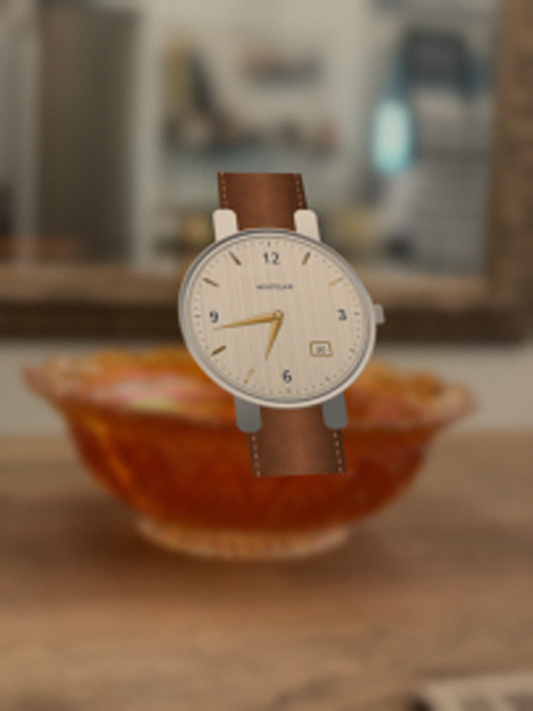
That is 6 h 43 min
